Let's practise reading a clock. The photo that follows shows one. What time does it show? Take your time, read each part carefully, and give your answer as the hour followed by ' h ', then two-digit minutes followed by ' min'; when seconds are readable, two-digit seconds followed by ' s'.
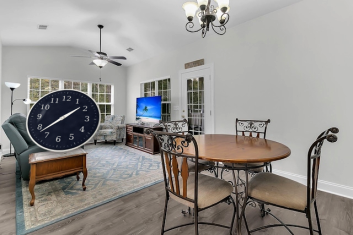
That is 1 h 38 min
